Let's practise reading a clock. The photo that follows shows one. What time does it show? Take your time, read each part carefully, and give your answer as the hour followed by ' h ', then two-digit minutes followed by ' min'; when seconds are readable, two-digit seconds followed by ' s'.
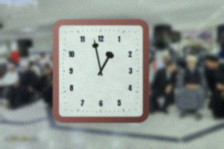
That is 12 h 58 min
